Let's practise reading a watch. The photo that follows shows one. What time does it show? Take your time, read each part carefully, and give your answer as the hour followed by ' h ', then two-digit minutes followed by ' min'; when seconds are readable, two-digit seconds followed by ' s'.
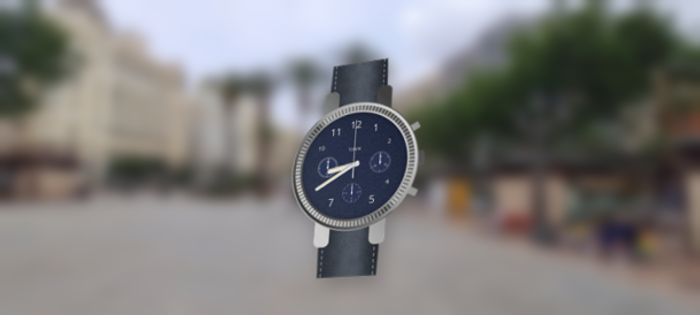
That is 8 h 40 min
